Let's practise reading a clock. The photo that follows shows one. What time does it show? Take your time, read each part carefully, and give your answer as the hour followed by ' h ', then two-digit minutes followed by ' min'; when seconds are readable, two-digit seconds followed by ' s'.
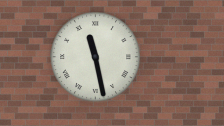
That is 11 h 28 min
